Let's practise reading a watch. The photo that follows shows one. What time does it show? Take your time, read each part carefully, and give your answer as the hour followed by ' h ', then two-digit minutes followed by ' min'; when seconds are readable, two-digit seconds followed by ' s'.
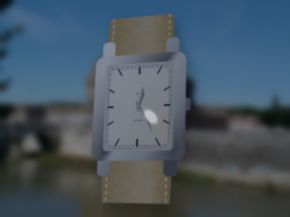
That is 12 h 25 min
